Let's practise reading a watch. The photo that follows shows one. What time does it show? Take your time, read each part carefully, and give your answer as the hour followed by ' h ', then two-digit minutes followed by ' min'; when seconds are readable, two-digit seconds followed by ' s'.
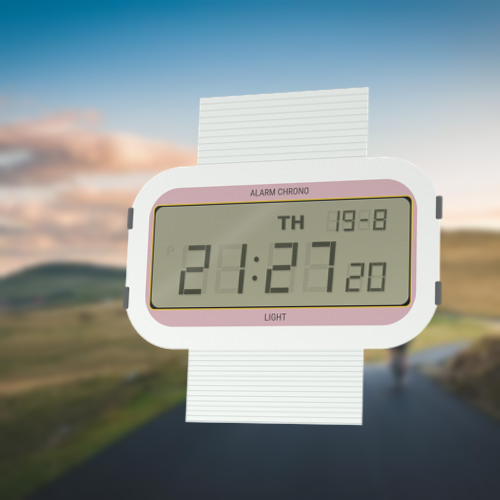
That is 21 h 27 min 20 s
